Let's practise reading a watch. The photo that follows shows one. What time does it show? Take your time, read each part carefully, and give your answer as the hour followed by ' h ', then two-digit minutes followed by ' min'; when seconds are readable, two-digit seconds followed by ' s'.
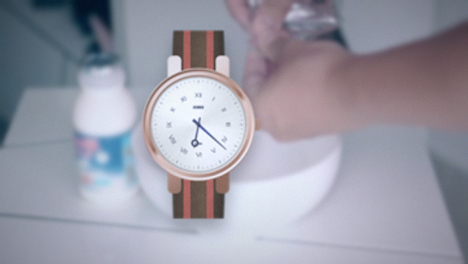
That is 6 h 22 min
